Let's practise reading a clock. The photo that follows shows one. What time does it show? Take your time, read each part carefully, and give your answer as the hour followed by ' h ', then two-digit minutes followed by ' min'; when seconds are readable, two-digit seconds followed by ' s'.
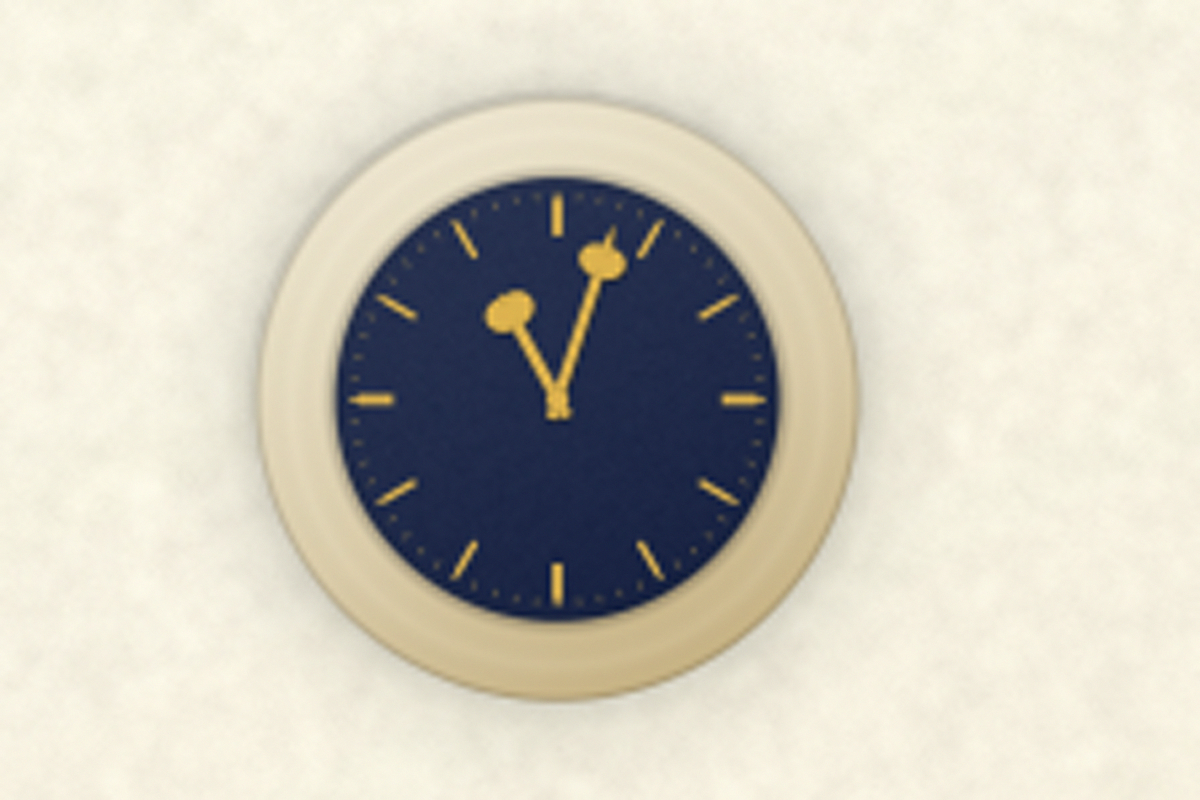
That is 11 h 03 min
